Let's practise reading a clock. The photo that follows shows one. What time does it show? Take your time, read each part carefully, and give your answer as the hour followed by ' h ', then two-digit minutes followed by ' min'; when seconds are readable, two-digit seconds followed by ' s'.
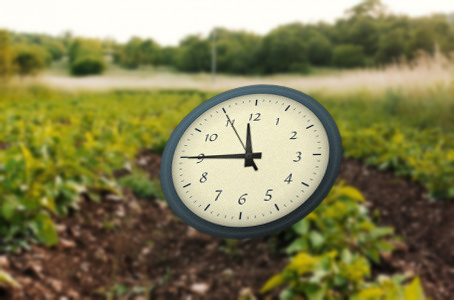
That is 11 h 44 min 55 s
